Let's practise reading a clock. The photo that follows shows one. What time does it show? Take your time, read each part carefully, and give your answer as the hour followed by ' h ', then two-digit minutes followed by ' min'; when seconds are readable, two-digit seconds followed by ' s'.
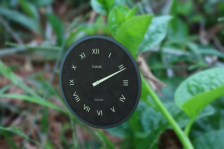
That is 2 h 11 min
